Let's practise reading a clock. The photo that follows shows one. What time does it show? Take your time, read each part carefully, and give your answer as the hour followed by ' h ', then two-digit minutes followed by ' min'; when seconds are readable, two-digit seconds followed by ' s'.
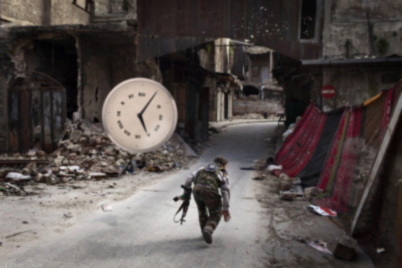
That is 5 h 05 min
